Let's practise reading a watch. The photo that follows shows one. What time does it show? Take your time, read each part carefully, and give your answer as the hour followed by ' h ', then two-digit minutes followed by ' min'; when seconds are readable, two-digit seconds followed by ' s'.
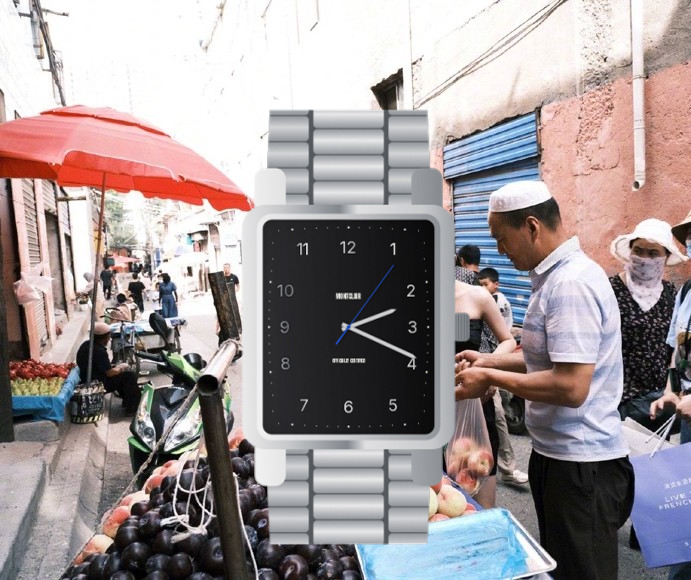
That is 2 h 19 min 06 s
